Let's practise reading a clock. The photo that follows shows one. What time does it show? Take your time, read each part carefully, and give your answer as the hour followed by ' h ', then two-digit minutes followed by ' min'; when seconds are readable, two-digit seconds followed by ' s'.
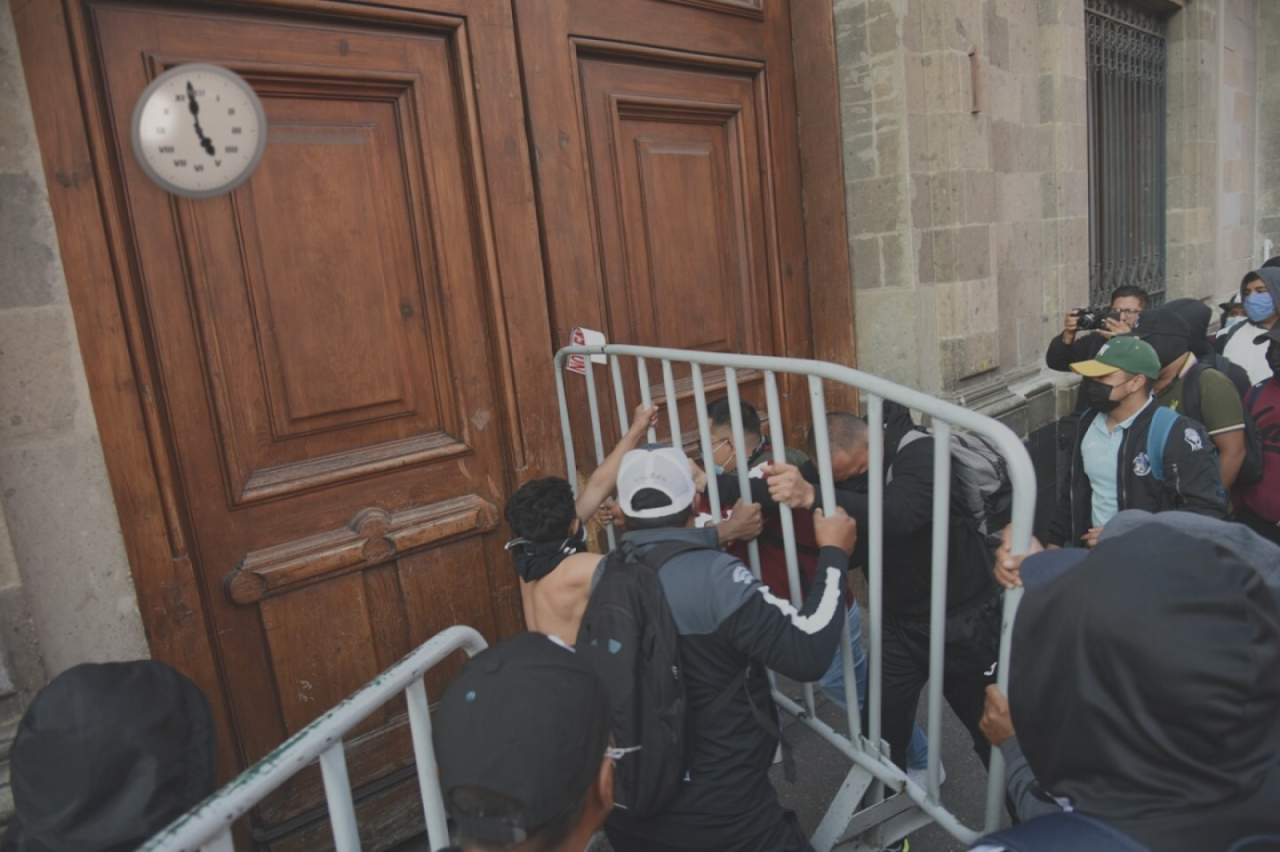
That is 4 h 58 min
